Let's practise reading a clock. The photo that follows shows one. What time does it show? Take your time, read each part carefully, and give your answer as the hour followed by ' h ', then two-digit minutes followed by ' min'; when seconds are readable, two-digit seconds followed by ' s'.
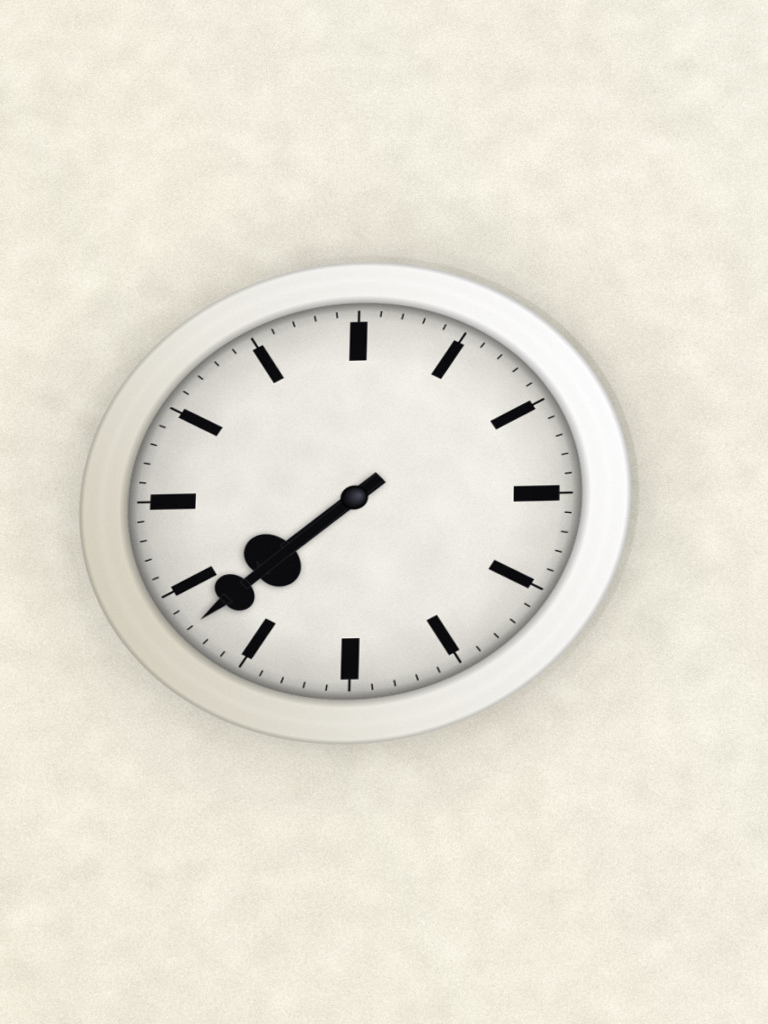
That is 7 h 38 min
